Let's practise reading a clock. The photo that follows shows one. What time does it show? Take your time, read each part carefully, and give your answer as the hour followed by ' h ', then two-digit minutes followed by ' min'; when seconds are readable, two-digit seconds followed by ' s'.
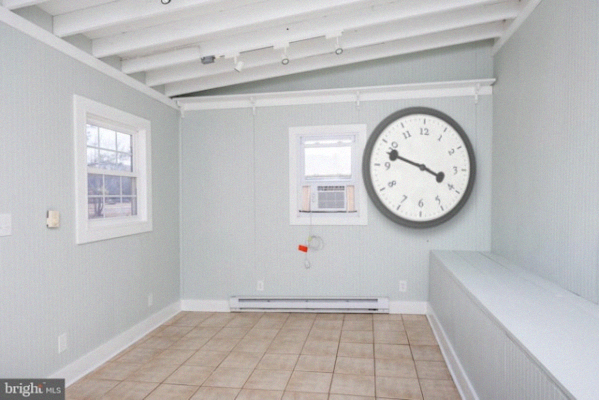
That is 3 h 48 min
